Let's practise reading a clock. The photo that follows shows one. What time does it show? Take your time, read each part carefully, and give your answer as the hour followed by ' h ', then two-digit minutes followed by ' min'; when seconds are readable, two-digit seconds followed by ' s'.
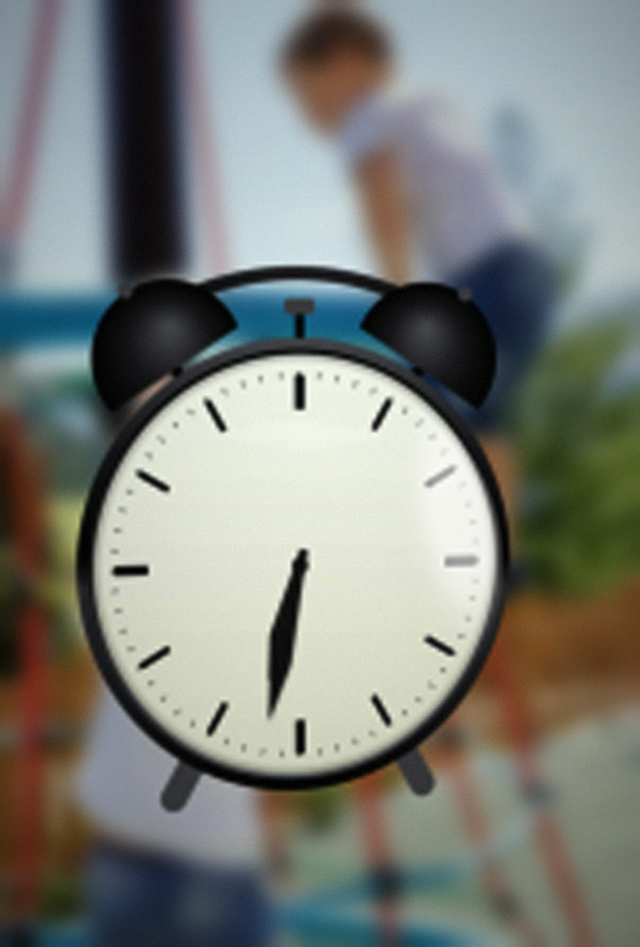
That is 6 h 32 min
